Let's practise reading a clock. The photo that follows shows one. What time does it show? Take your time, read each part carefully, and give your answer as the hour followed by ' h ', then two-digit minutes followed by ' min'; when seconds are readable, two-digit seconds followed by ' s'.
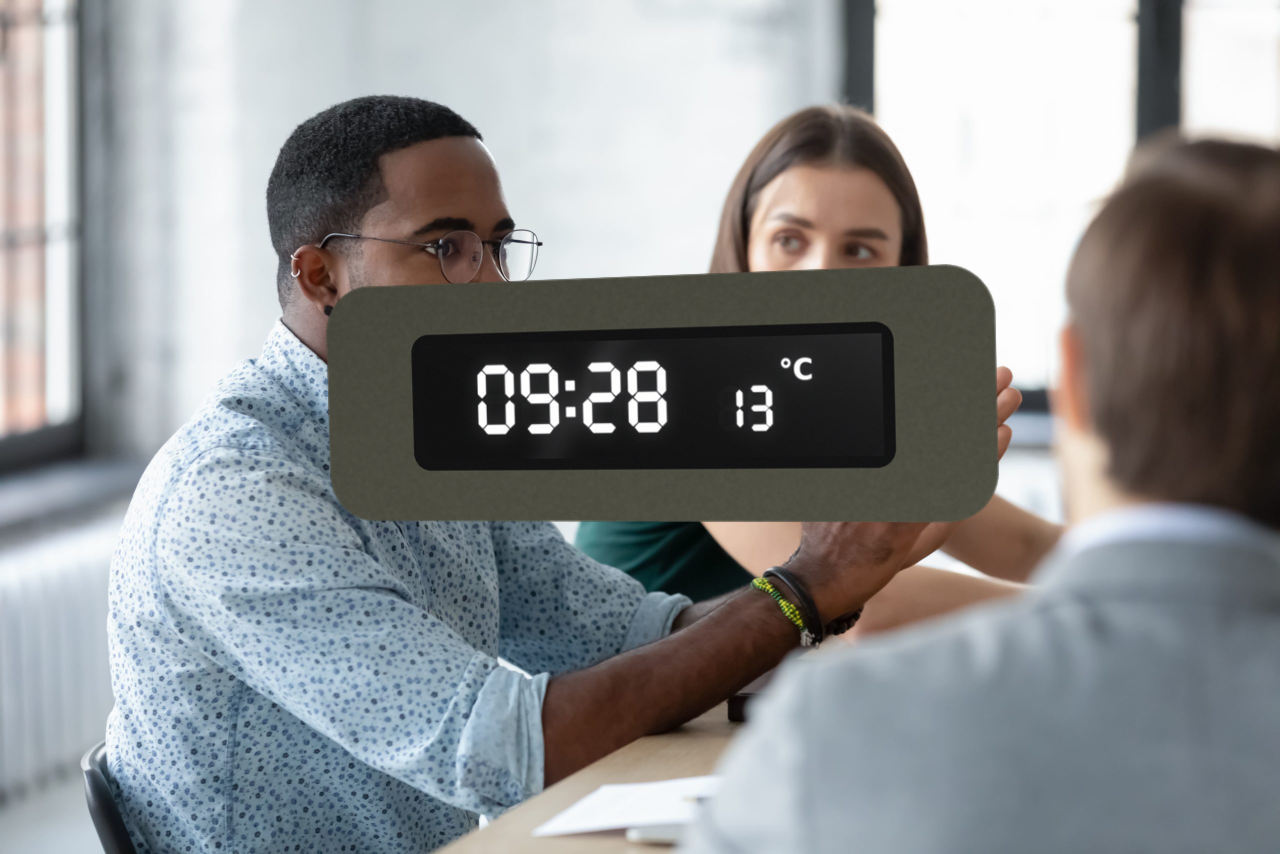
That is 9 h 28 min
